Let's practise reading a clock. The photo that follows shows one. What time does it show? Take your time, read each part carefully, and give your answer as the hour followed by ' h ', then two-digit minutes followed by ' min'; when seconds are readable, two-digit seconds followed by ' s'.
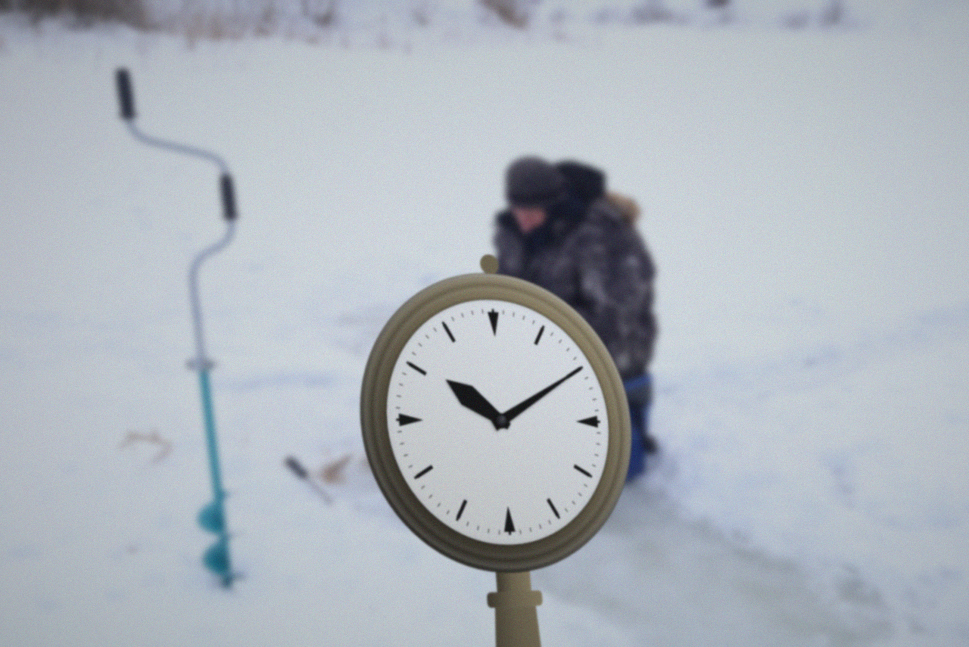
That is 10 h 10 min
